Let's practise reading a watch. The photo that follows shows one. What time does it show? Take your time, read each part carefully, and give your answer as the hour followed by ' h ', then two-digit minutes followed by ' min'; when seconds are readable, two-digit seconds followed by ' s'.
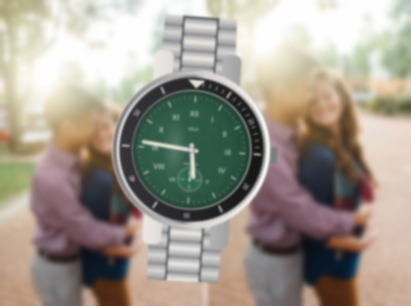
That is 5 h 46 min
